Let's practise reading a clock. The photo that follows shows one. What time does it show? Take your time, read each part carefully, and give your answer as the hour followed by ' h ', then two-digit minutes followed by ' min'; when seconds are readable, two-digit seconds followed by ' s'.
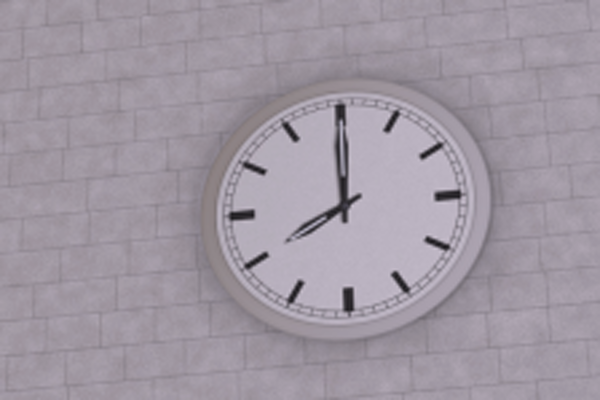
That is 8 h 00 min
